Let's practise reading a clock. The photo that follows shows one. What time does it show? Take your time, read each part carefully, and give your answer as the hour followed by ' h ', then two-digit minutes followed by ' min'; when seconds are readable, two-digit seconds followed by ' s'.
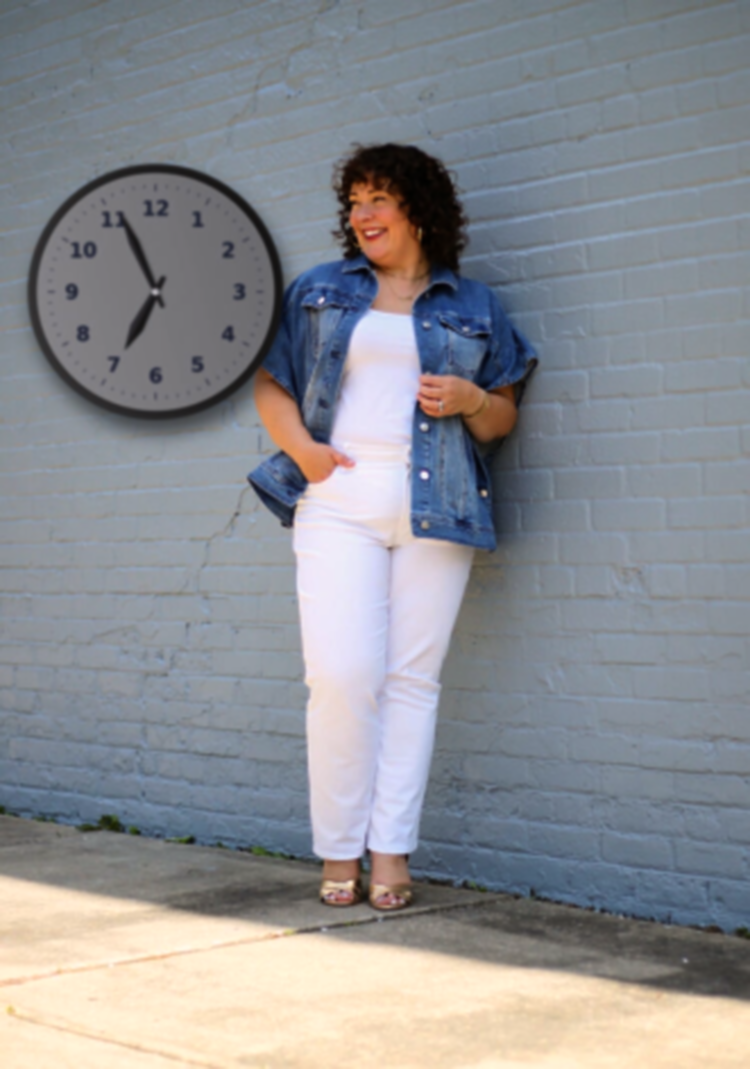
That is 6 h 56 min
